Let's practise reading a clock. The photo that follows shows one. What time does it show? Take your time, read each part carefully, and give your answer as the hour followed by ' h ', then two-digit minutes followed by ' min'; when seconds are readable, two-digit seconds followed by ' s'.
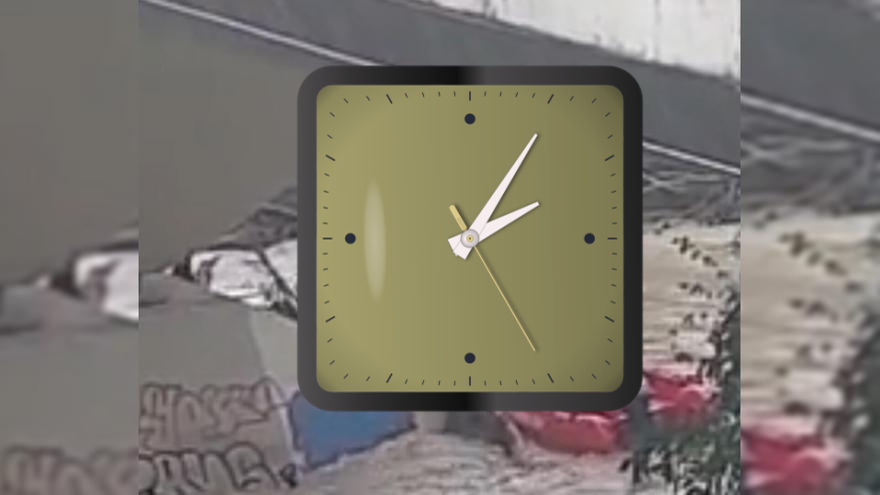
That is 2 h 05 min 25 s
